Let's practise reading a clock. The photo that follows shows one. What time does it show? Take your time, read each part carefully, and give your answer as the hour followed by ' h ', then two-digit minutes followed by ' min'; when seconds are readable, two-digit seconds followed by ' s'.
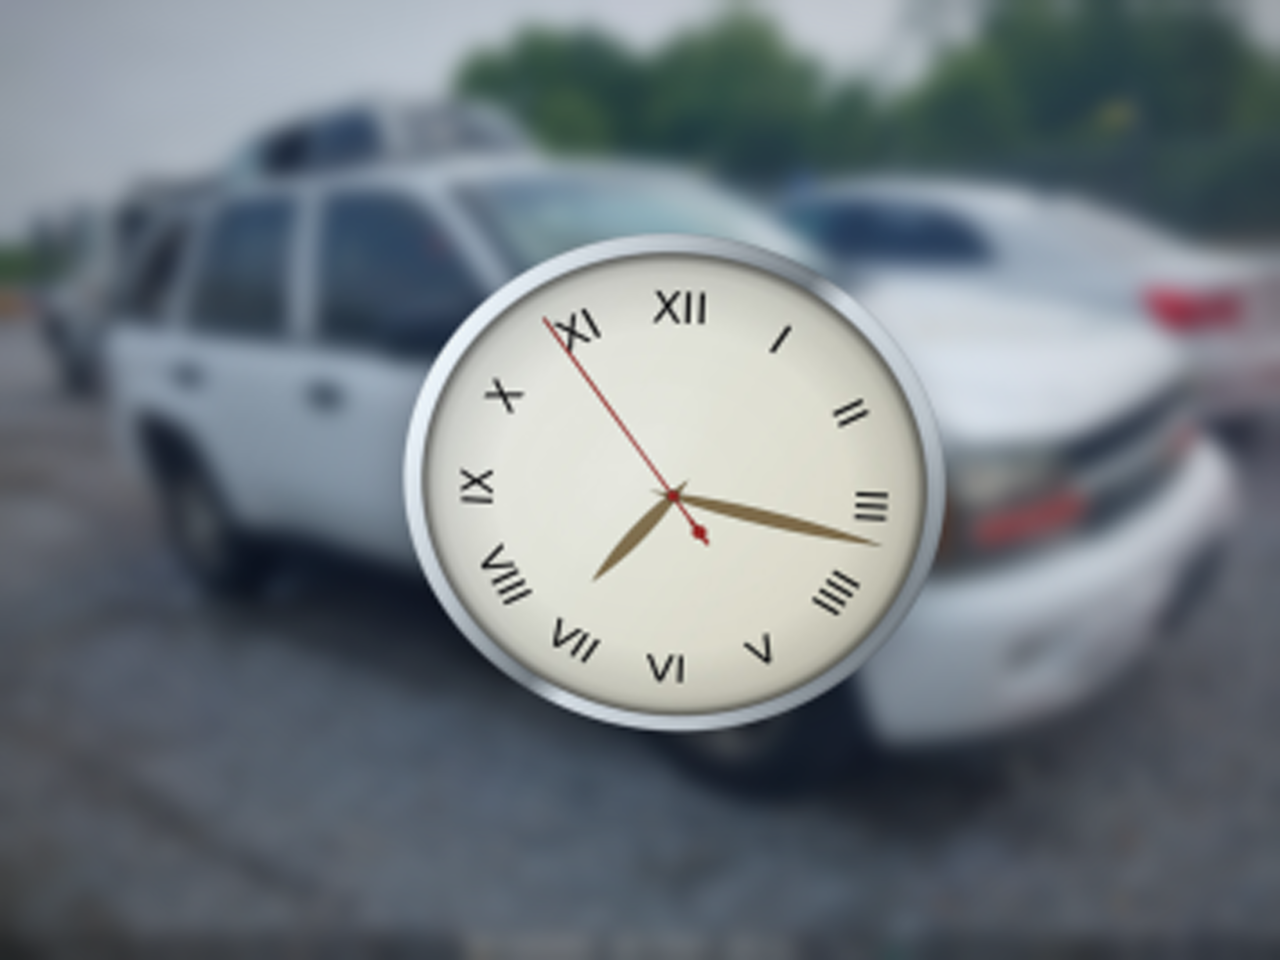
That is 7 h 16 min 54 s
